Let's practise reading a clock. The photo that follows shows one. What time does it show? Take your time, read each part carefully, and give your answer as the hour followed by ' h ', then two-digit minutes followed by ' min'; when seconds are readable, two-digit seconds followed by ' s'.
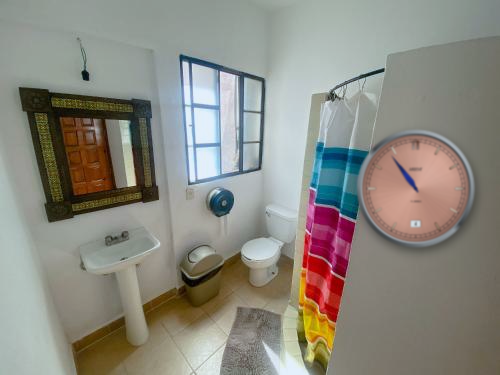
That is 10 h 54 min
